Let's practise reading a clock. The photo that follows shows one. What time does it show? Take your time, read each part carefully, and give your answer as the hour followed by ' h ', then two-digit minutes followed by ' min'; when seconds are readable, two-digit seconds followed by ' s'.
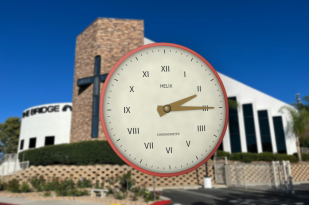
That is 2 h 15 min
